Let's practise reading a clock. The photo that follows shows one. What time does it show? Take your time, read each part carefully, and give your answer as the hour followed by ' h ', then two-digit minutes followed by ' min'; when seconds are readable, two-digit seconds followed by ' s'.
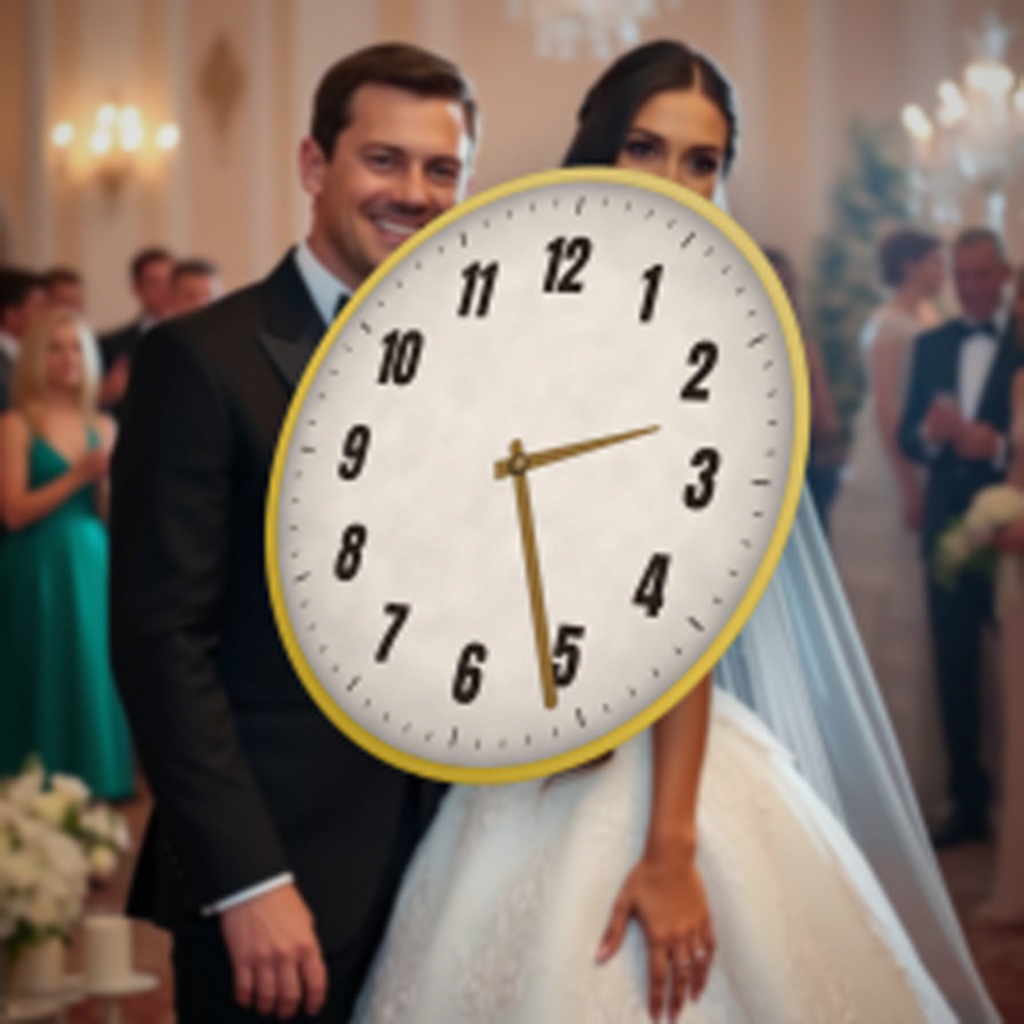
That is 2 h 26 min
